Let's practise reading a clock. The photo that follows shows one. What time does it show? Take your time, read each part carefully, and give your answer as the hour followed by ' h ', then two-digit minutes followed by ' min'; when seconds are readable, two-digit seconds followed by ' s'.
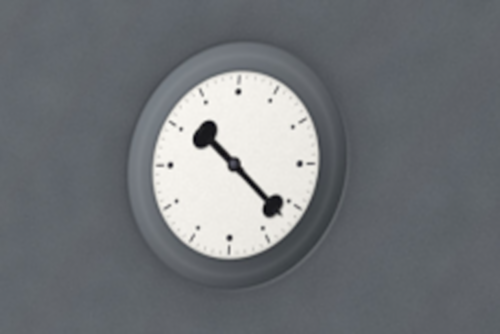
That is 10 h 22 min
